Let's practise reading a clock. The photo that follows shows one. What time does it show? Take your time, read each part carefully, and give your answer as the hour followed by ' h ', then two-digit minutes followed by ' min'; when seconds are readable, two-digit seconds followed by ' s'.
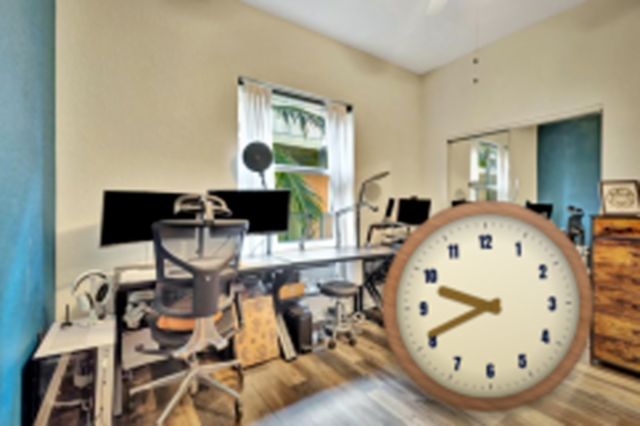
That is 9 h 41 min
